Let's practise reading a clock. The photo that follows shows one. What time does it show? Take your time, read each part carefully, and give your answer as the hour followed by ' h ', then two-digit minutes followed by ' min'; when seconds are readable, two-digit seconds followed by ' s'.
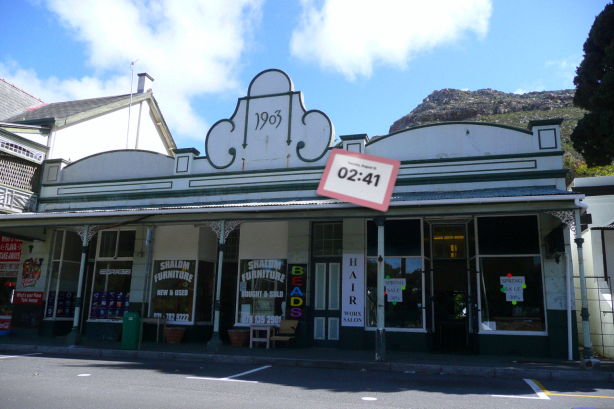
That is 2 h 41 min
